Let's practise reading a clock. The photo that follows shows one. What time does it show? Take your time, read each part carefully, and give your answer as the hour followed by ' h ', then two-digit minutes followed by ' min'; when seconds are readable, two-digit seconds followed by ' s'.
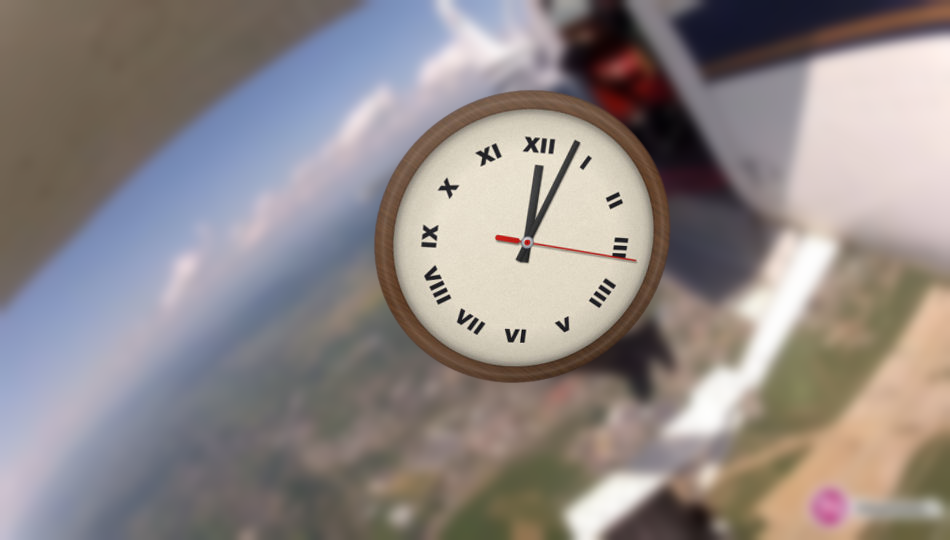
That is 12 h 03 min 16 s
